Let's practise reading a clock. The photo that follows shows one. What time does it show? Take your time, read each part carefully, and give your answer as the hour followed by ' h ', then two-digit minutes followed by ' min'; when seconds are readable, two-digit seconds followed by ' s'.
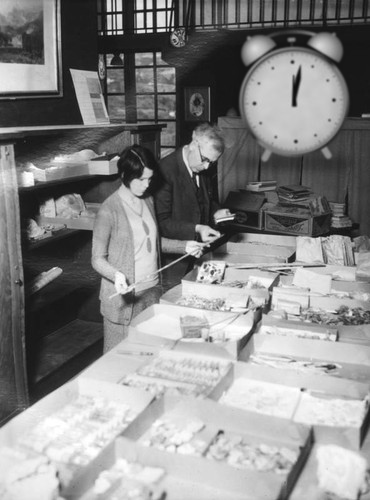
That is 12 h 02 min
